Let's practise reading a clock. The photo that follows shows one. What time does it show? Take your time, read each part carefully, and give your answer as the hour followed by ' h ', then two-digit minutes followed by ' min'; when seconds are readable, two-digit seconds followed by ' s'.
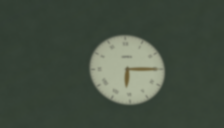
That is 6 h 15 min
